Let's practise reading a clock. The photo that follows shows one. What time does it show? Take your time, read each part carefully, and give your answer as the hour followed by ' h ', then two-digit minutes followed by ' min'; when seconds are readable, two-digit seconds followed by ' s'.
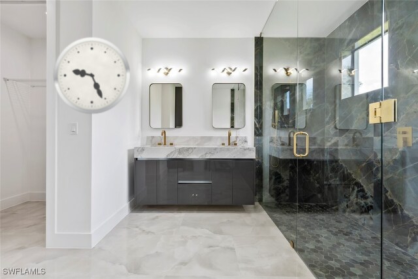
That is 9 h 26 min
